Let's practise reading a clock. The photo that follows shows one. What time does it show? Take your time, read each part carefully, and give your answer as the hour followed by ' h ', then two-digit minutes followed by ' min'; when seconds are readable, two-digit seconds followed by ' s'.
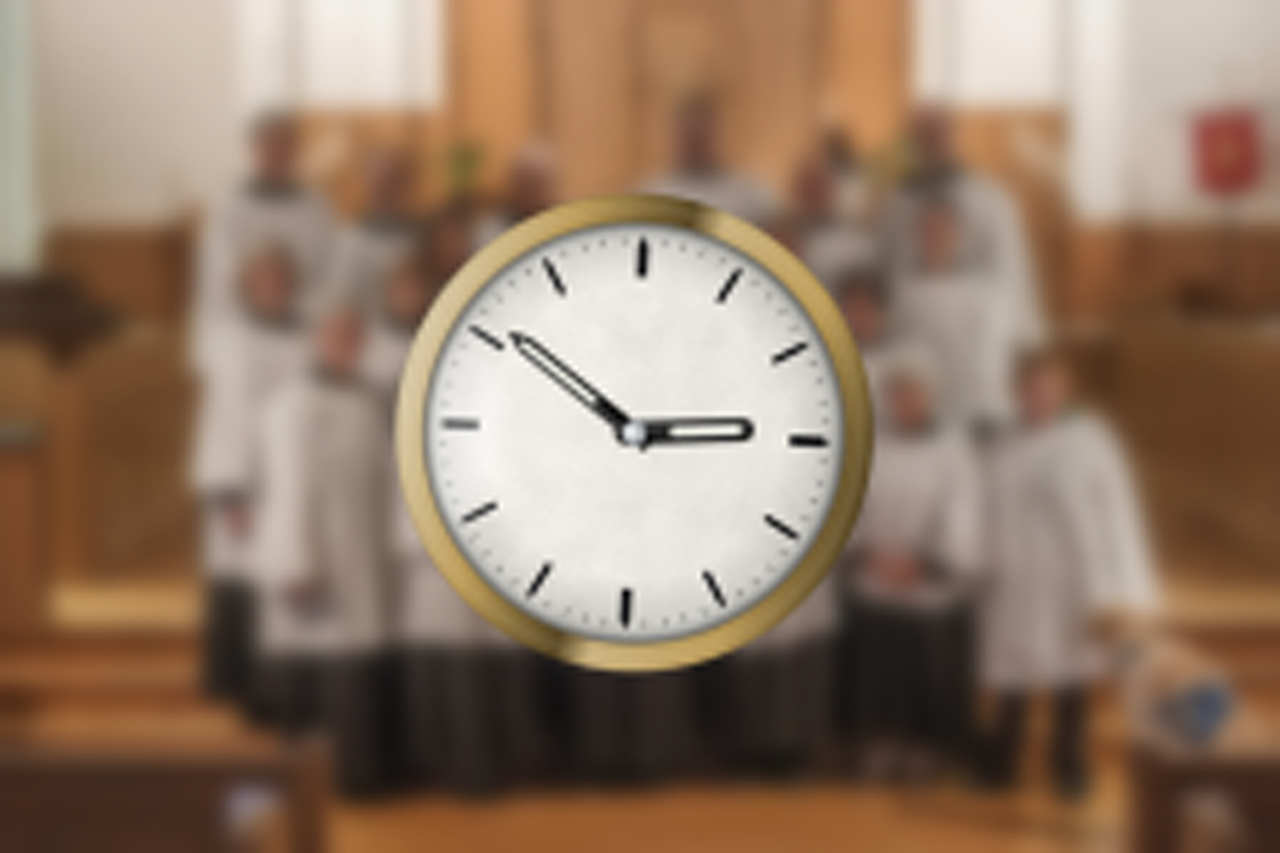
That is 2 h 51 min
